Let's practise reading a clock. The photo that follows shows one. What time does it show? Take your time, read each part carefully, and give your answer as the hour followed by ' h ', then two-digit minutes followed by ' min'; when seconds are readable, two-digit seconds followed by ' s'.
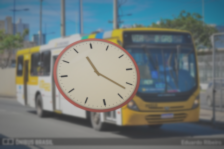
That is 11 h 22 min
